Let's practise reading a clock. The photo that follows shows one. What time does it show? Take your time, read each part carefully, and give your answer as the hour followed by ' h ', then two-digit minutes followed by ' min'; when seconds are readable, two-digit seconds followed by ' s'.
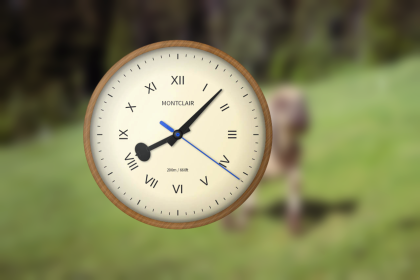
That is 8 h 07 min 21 s
